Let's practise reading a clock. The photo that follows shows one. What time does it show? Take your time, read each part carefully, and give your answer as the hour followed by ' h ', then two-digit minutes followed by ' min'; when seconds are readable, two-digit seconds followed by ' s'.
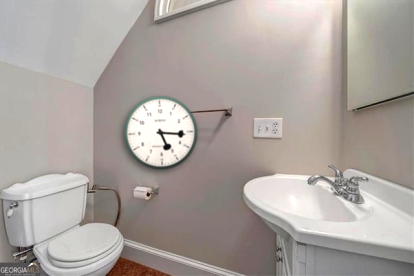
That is 5 h 16 min
